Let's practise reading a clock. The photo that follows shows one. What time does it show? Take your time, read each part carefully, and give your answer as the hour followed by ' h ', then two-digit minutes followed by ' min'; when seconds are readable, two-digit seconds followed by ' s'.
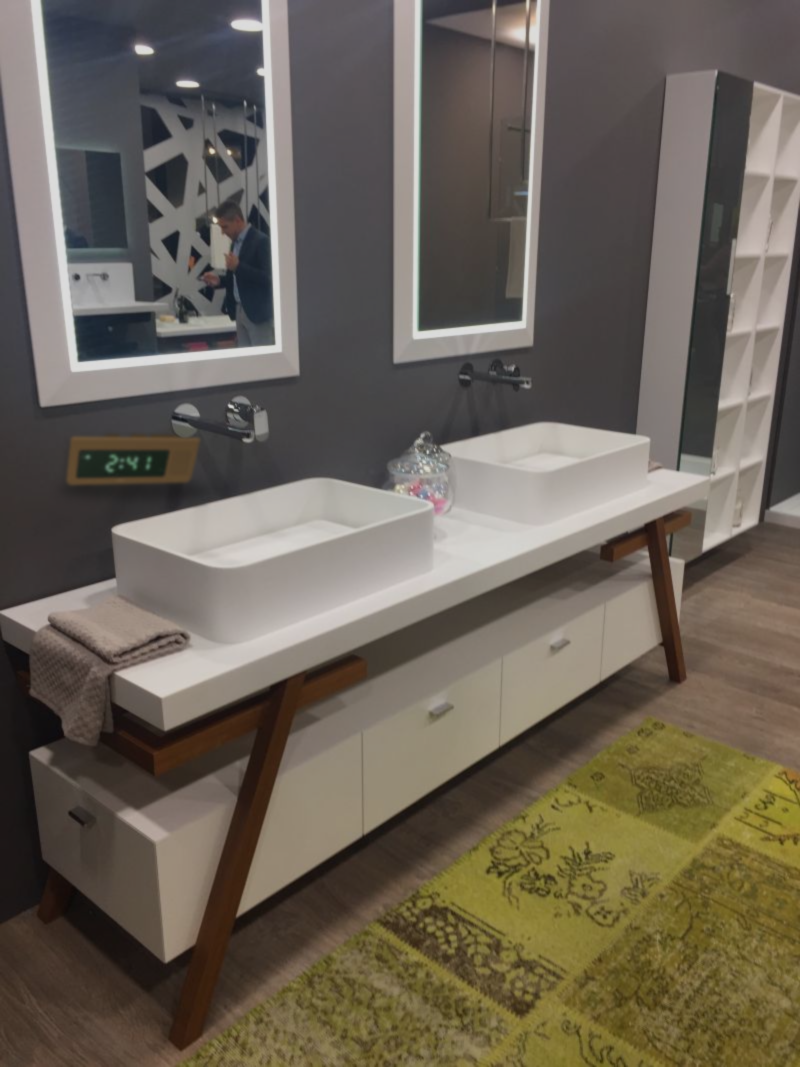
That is 2 h 41 min
